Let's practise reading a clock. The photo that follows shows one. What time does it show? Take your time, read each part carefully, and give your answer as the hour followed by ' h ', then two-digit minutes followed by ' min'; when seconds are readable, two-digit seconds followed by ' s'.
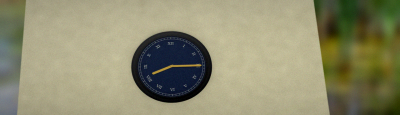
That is 8 h 15 min
